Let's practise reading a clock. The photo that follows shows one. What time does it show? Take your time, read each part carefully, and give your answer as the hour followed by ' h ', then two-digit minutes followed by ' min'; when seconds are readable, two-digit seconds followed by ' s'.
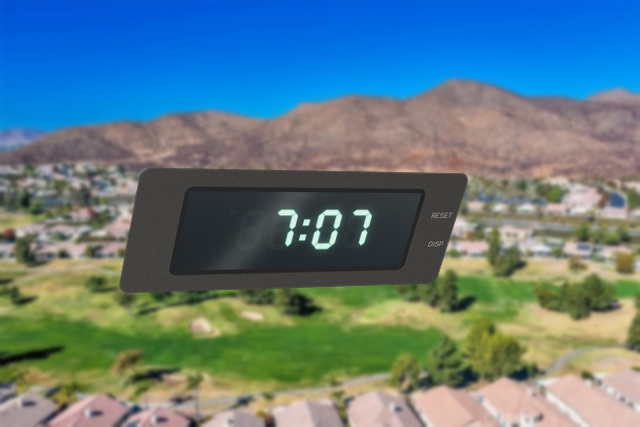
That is 7 h 07 min
